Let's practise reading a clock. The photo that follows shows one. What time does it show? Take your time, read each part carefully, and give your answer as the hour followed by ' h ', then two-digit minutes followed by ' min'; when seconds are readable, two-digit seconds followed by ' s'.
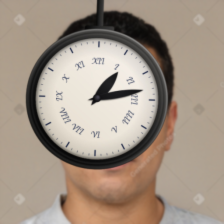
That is 1 h 13 min
